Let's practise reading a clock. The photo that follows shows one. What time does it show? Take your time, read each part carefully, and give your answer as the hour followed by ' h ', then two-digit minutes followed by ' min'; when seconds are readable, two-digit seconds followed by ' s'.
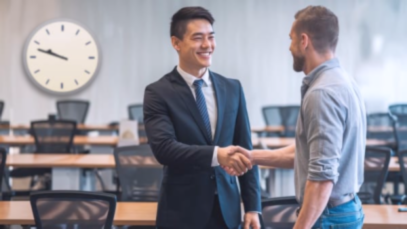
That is 9 h 48 min
